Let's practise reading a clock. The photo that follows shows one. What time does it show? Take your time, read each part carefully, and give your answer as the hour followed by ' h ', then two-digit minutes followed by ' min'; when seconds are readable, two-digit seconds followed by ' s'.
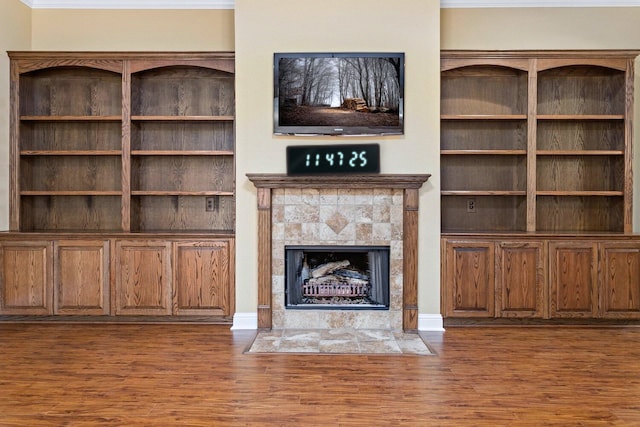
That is 11 h 47 min 25 s
